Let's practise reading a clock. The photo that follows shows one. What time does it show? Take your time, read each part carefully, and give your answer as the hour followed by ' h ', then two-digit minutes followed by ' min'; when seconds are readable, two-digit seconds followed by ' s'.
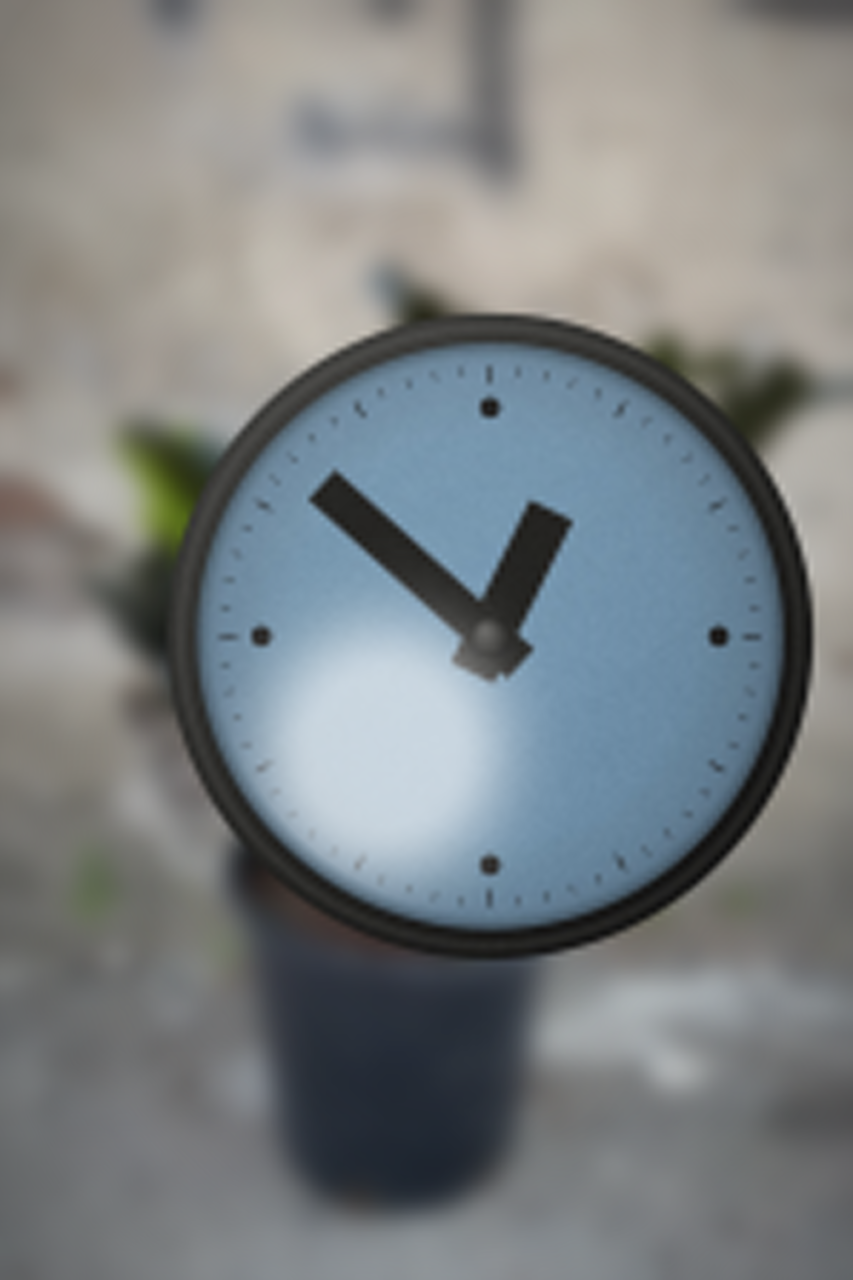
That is 12 h 52 min
